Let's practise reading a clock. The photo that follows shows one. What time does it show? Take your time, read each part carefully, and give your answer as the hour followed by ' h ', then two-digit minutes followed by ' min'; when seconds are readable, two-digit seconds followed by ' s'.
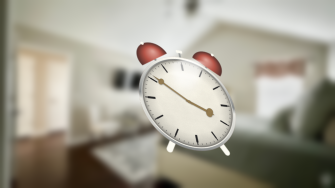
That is 3 h 51 min
